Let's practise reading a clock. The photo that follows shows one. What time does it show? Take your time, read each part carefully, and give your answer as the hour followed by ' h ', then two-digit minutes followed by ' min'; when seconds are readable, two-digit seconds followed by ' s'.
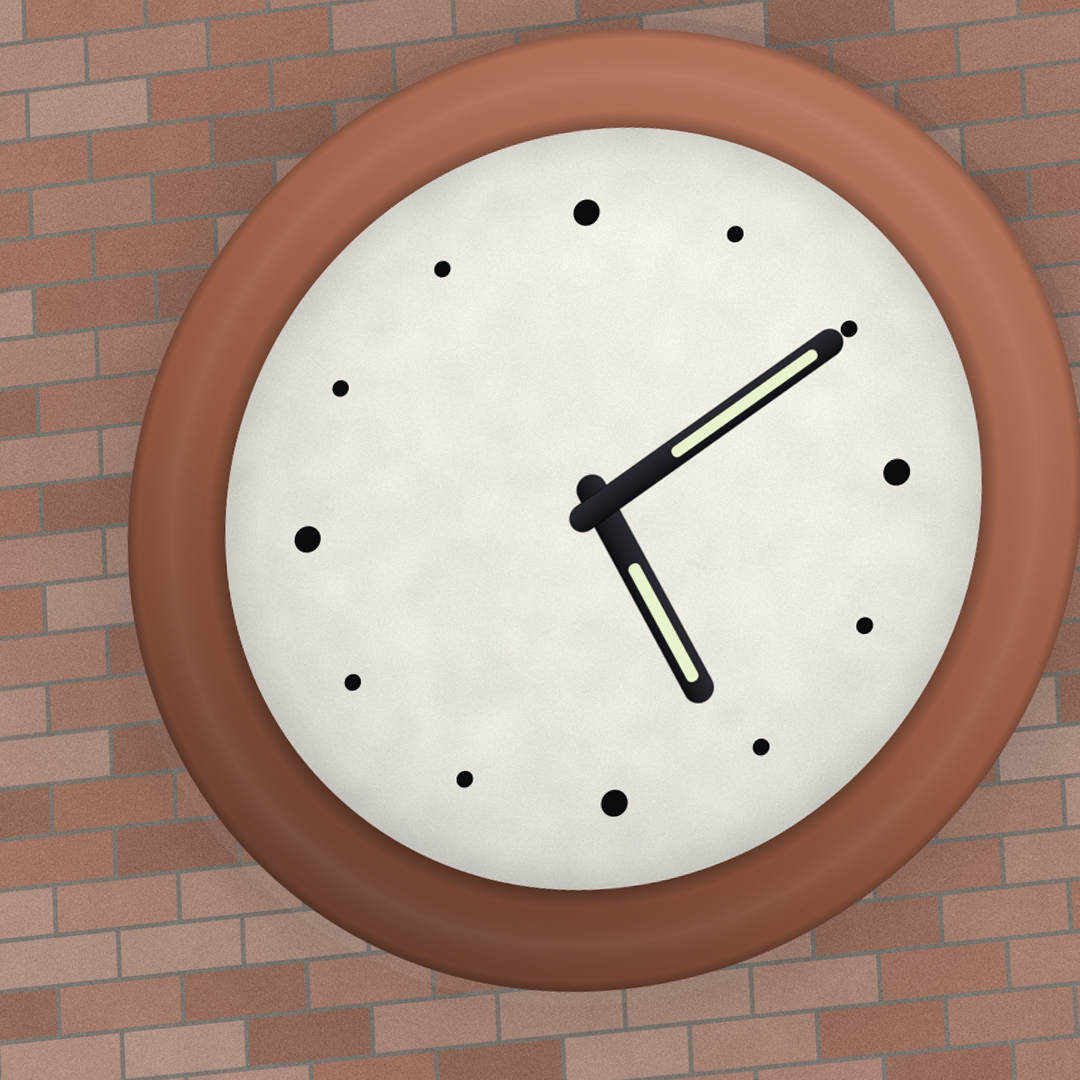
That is 5 h 10 min
